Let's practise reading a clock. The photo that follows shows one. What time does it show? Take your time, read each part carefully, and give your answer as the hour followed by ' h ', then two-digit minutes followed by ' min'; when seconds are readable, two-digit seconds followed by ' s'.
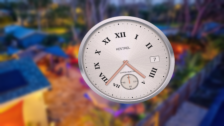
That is 4 h 38 min
